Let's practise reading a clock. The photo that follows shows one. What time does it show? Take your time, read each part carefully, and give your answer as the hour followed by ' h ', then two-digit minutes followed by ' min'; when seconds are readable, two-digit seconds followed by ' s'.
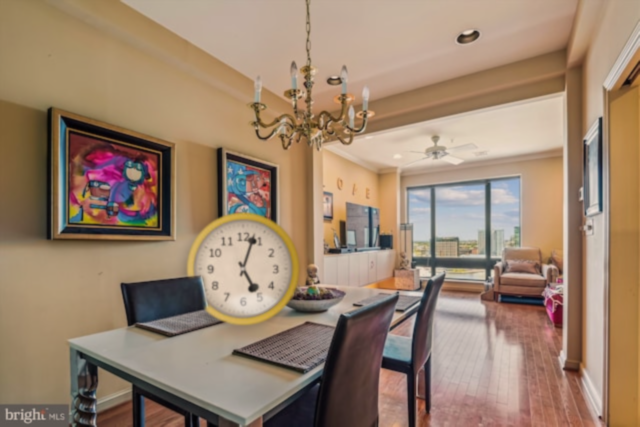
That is 5 h 03 min
